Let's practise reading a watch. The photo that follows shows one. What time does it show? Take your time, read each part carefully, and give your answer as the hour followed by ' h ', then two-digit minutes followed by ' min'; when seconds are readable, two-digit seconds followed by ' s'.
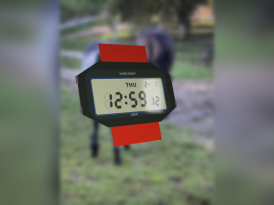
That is 12 h 59 min 12 s
